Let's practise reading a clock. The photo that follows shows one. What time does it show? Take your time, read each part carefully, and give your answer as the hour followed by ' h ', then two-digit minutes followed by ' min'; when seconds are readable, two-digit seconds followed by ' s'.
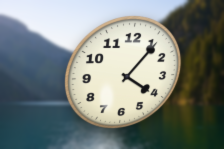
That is 4 h 06 min
